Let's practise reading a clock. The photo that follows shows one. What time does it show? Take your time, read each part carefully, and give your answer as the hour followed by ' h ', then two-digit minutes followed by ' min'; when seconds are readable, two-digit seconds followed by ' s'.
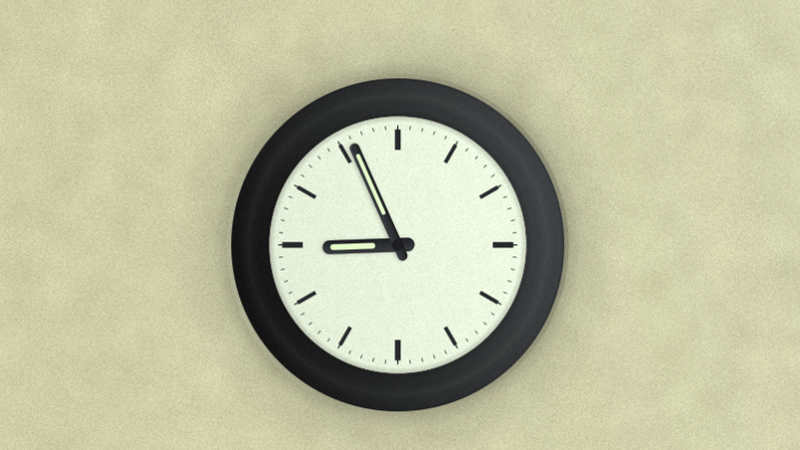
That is 8 h 56 min
